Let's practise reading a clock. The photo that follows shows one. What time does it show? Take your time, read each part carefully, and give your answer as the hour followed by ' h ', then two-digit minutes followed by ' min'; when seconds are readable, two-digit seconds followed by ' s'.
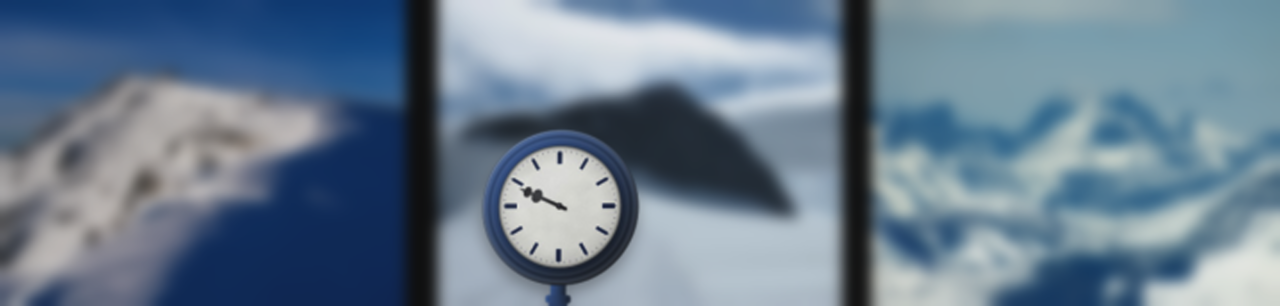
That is 9 h 49 min
